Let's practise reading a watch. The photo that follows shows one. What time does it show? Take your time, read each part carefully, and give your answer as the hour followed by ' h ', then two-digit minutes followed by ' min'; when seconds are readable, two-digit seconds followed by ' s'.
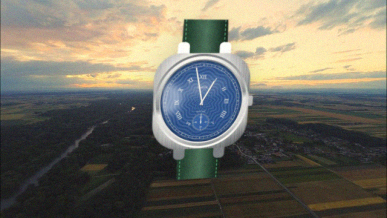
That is 12 h 58 min
